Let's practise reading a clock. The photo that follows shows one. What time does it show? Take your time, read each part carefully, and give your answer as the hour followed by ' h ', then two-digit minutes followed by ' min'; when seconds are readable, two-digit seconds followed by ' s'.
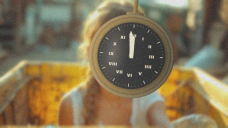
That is 11 h 59 min
